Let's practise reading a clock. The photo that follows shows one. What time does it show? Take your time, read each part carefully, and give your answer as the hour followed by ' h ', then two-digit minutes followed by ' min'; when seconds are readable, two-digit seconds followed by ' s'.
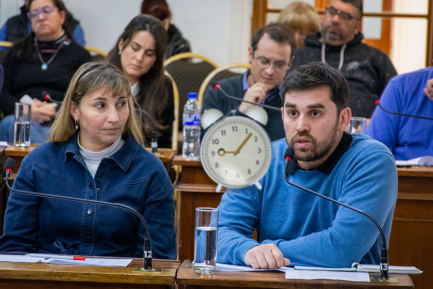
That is 9 h 07 min
